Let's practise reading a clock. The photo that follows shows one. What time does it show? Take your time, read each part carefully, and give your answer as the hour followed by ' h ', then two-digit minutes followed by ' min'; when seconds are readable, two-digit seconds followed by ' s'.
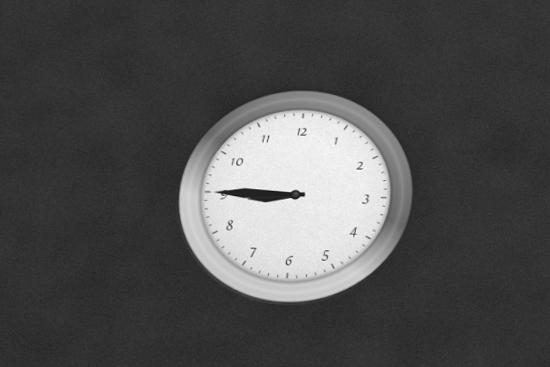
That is 8 h 45 min
